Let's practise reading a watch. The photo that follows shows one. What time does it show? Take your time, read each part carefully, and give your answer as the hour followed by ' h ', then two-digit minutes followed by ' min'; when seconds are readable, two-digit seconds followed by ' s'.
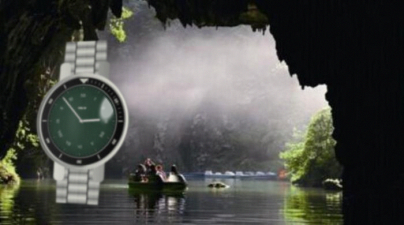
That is 2 h 53 min
